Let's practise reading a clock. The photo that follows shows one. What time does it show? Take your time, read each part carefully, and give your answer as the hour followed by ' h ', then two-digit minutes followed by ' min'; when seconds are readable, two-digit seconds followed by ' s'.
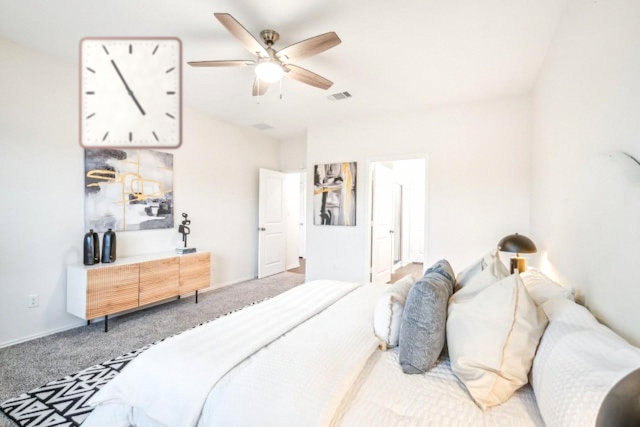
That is 4 h 55 min
